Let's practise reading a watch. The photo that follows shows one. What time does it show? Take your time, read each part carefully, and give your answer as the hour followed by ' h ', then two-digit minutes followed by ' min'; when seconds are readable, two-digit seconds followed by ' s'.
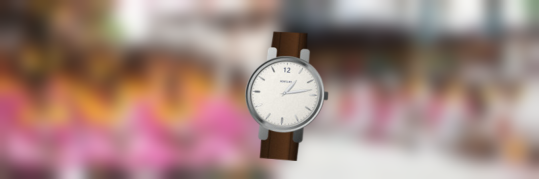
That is 1 h 13 min
